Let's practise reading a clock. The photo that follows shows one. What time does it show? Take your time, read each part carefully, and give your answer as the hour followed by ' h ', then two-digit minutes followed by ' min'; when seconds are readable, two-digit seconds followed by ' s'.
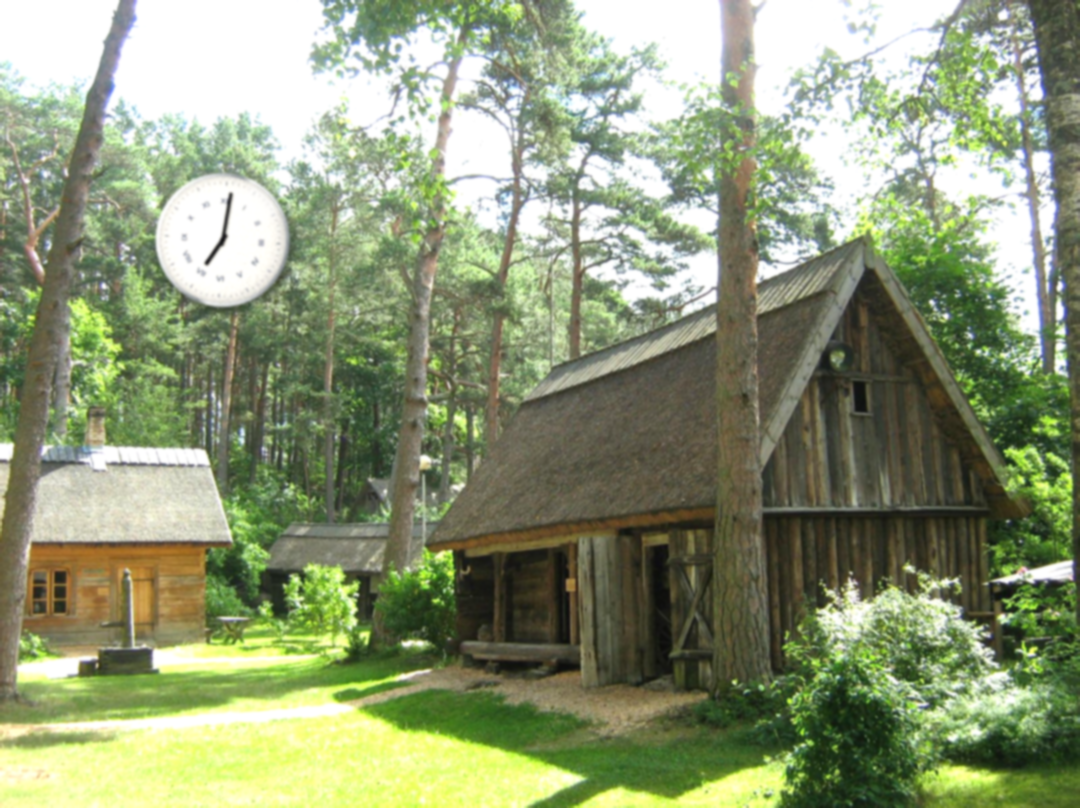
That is 7 h 01 min
